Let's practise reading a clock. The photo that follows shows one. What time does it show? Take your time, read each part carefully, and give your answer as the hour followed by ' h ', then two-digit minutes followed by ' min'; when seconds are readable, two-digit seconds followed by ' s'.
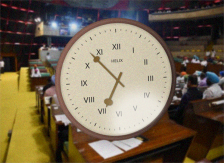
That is 6 h 53 min
